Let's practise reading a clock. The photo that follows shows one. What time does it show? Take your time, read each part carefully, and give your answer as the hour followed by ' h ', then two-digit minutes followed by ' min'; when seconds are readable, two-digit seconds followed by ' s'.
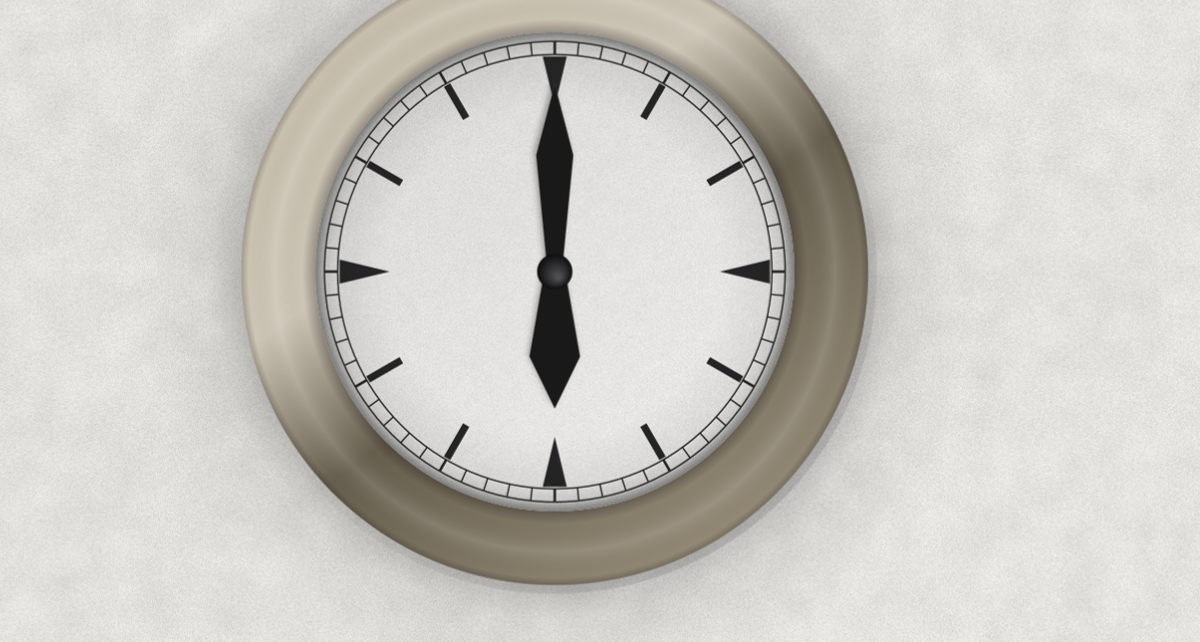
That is 6 h 00 min
